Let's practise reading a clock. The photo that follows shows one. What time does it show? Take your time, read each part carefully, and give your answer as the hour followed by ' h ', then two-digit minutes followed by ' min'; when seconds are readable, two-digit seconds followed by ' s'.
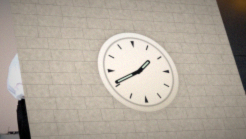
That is 1 h 41 min
